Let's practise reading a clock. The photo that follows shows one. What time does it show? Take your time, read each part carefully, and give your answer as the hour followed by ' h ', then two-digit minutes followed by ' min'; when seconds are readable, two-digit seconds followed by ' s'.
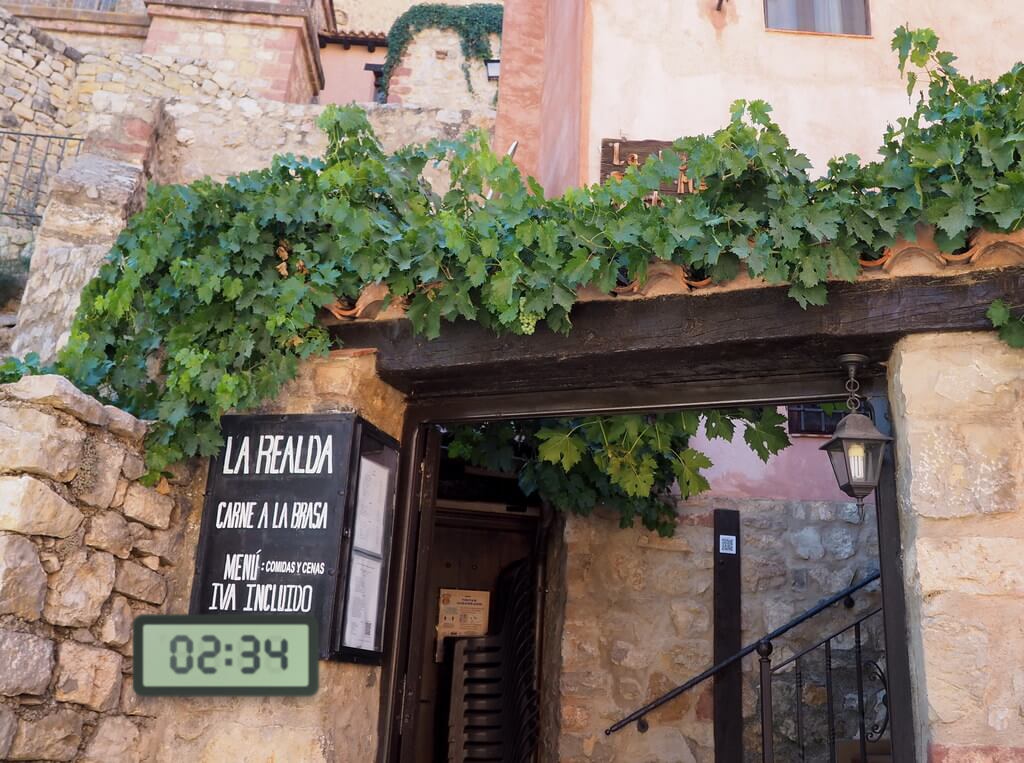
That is 2 h 34 min
